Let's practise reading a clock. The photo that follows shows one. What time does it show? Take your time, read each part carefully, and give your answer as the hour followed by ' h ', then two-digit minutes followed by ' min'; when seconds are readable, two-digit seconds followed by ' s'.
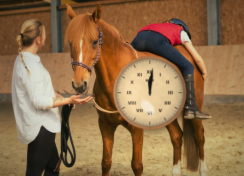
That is 12 h 01 min
